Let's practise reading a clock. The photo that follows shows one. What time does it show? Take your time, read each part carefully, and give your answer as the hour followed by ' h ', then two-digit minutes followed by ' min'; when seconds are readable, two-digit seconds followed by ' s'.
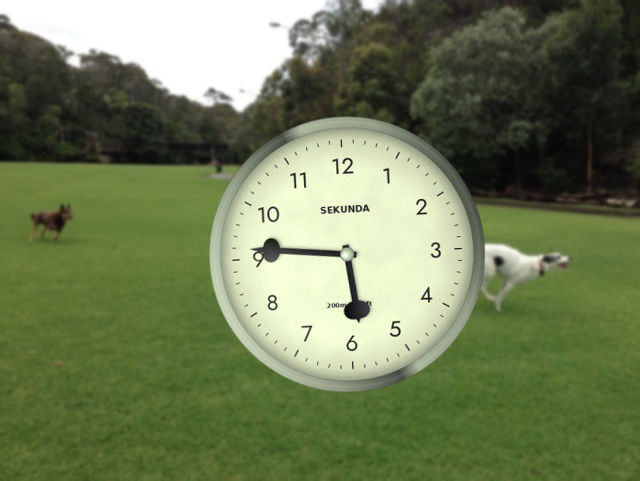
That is 5 h 46 min
